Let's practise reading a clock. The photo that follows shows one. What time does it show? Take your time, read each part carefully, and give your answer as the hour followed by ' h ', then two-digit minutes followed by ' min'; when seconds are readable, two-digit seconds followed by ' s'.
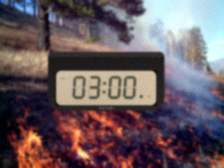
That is 3 h 00 min
